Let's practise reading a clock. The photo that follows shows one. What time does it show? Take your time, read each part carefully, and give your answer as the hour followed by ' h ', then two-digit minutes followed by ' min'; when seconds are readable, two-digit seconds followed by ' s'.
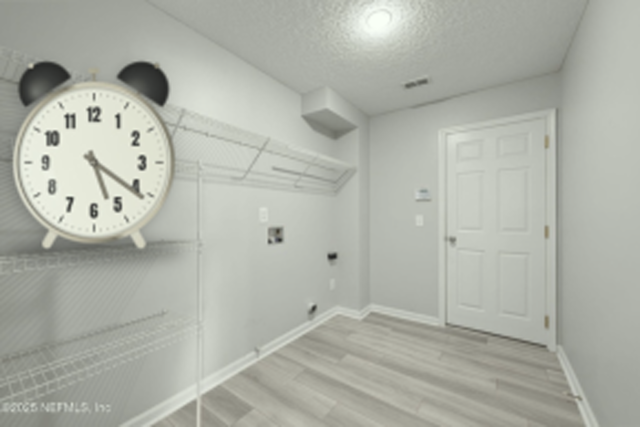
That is 5 h 21 min
